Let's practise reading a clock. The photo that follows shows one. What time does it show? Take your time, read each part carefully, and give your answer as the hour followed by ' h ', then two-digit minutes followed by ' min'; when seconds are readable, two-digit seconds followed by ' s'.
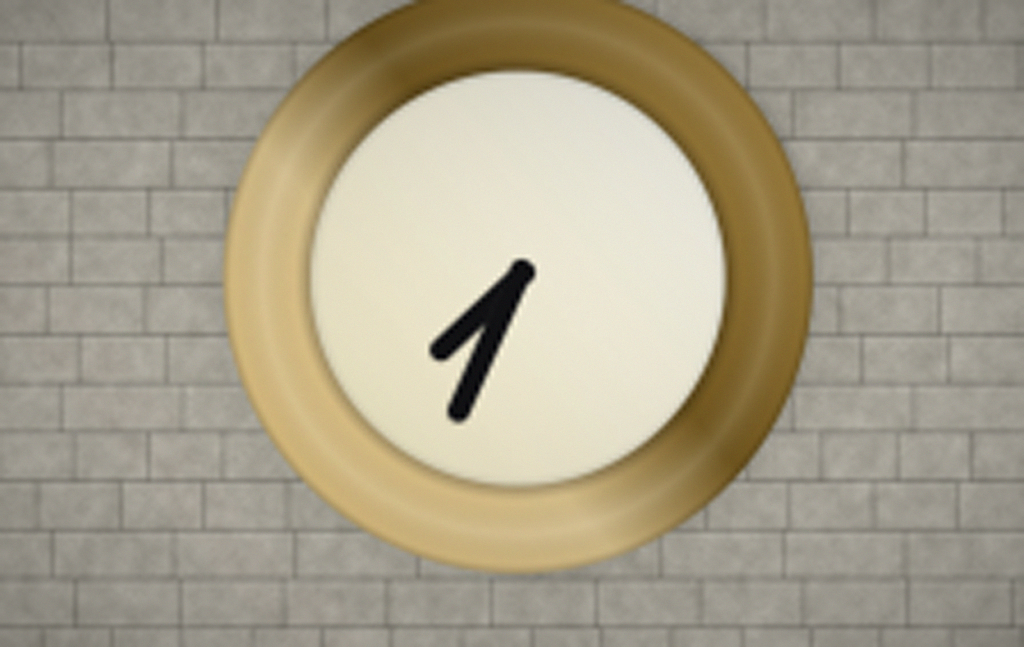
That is 7 h 34 min
